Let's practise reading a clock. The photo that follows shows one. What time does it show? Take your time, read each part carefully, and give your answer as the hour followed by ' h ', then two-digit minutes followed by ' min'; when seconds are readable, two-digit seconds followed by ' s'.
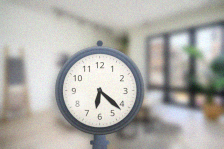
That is 6 h 22 min
